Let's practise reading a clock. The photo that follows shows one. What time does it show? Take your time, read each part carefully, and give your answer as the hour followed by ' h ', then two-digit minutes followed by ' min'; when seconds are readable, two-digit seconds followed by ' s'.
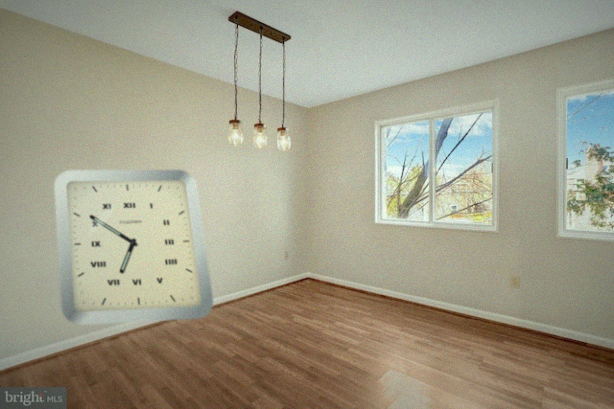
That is 6 h 51 min
